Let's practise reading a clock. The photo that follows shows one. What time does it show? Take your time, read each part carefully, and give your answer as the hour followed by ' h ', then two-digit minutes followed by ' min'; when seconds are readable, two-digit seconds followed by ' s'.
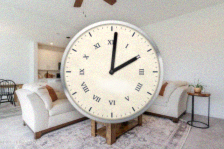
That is 2 h 01 min
